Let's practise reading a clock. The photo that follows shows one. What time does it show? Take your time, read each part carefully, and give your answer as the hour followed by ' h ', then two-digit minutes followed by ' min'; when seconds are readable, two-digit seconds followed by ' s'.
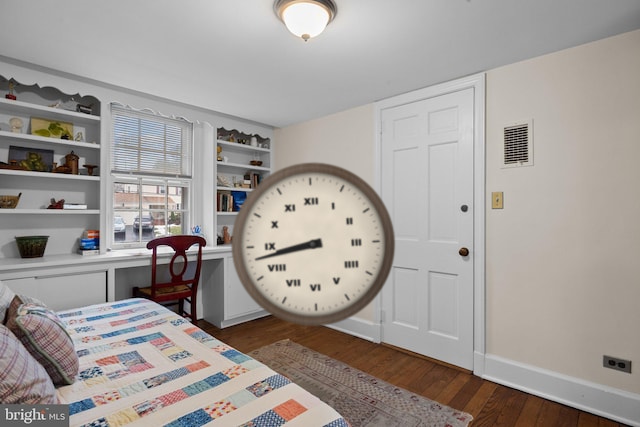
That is 8 h 43 min
